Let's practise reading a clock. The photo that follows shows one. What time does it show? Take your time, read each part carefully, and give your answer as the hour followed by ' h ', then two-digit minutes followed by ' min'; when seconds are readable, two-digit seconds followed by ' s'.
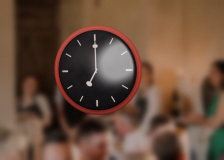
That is 7 h 00 min
